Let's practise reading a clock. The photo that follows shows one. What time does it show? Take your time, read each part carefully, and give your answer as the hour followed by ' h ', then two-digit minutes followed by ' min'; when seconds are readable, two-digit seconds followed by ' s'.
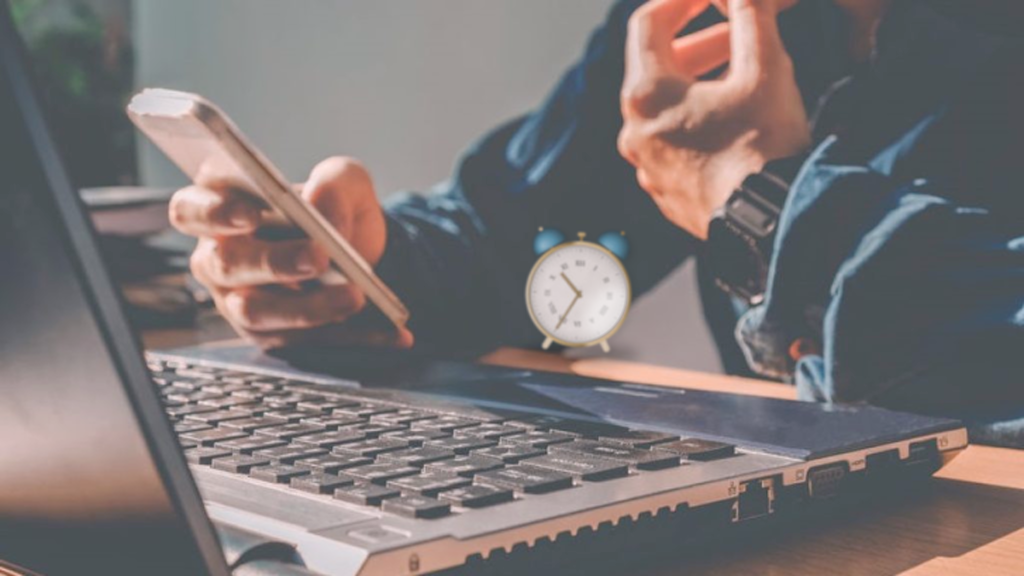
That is 10 h 35 min
